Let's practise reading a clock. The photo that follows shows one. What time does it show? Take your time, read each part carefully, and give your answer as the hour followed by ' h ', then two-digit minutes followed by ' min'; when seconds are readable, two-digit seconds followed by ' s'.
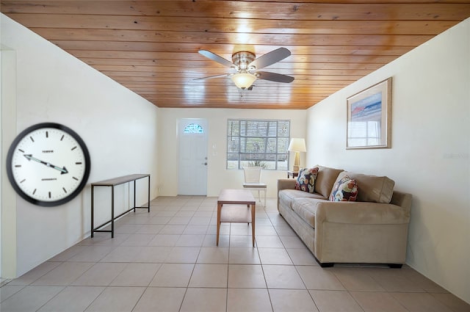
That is 3 h 49 min
